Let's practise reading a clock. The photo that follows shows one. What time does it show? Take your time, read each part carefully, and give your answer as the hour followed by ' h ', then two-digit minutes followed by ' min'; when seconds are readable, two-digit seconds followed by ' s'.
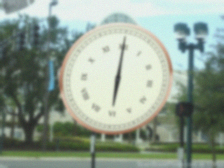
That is 6 h 00 min
